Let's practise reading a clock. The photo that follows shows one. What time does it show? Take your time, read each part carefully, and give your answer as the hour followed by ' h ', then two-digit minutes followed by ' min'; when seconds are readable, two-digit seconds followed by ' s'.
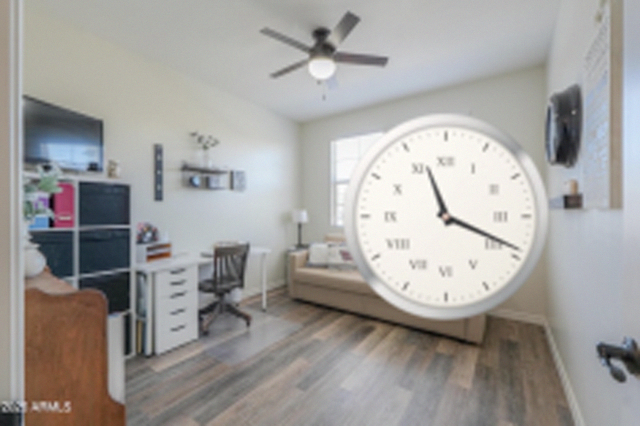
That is 11 h 19 min
